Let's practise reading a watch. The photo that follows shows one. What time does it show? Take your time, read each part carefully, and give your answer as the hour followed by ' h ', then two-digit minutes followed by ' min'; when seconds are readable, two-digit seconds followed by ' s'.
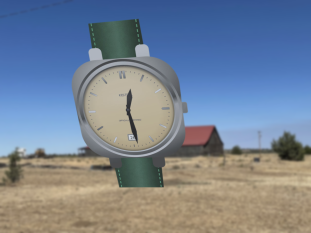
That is 12 h 29 min
